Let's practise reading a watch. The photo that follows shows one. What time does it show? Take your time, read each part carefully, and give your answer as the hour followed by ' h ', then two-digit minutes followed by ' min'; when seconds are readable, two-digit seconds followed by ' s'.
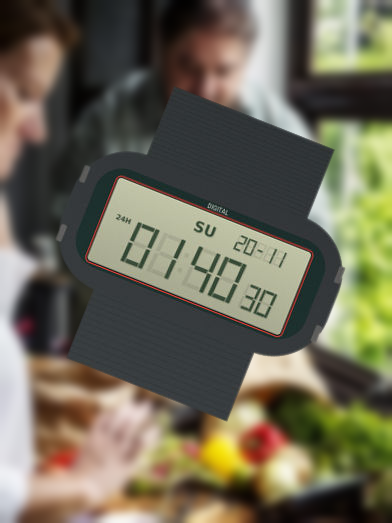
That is 1 h 40 min 30 s
